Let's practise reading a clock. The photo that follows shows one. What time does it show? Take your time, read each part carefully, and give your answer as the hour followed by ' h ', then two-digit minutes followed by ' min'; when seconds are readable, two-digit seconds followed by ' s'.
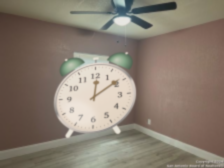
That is 12 h 09 min
